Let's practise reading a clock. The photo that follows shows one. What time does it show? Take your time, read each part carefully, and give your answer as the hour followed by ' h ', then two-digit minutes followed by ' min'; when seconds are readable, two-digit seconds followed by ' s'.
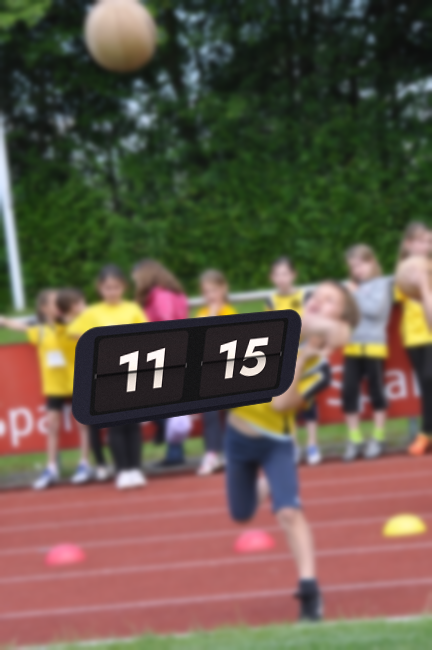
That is 11 h 15 min
